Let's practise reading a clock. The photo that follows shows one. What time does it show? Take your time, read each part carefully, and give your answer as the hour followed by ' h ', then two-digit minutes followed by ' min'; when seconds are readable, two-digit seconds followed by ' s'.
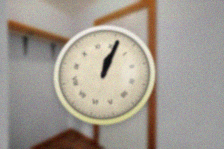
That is 12 h 01 min
